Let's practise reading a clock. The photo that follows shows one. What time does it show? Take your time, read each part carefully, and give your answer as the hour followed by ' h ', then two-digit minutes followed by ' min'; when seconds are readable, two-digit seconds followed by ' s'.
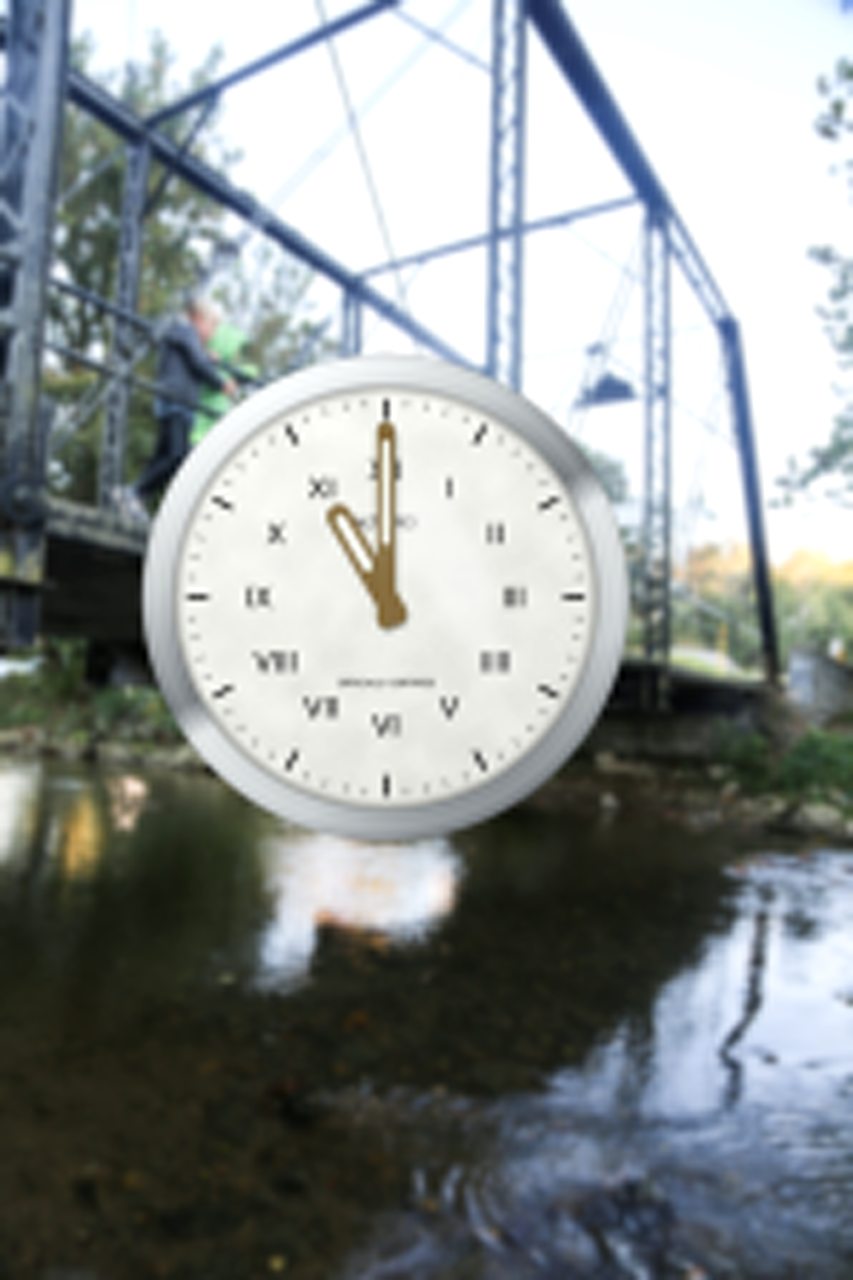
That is 11 h 00 min
